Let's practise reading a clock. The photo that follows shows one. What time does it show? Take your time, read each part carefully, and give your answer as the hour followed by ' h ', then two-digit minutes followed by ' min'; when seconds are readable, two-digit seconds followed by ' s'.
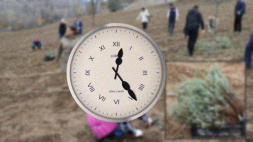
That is 12 h 24 min
